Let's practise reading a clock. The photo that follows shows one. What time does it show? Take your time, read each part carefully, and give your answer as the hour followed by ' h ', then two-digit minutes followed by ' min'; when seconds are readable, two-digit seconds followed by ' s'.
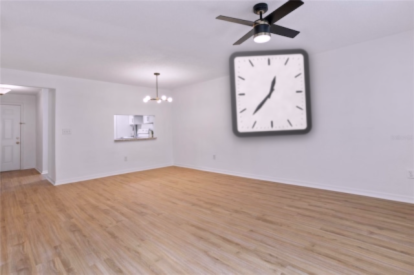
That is 12 h 37 min
